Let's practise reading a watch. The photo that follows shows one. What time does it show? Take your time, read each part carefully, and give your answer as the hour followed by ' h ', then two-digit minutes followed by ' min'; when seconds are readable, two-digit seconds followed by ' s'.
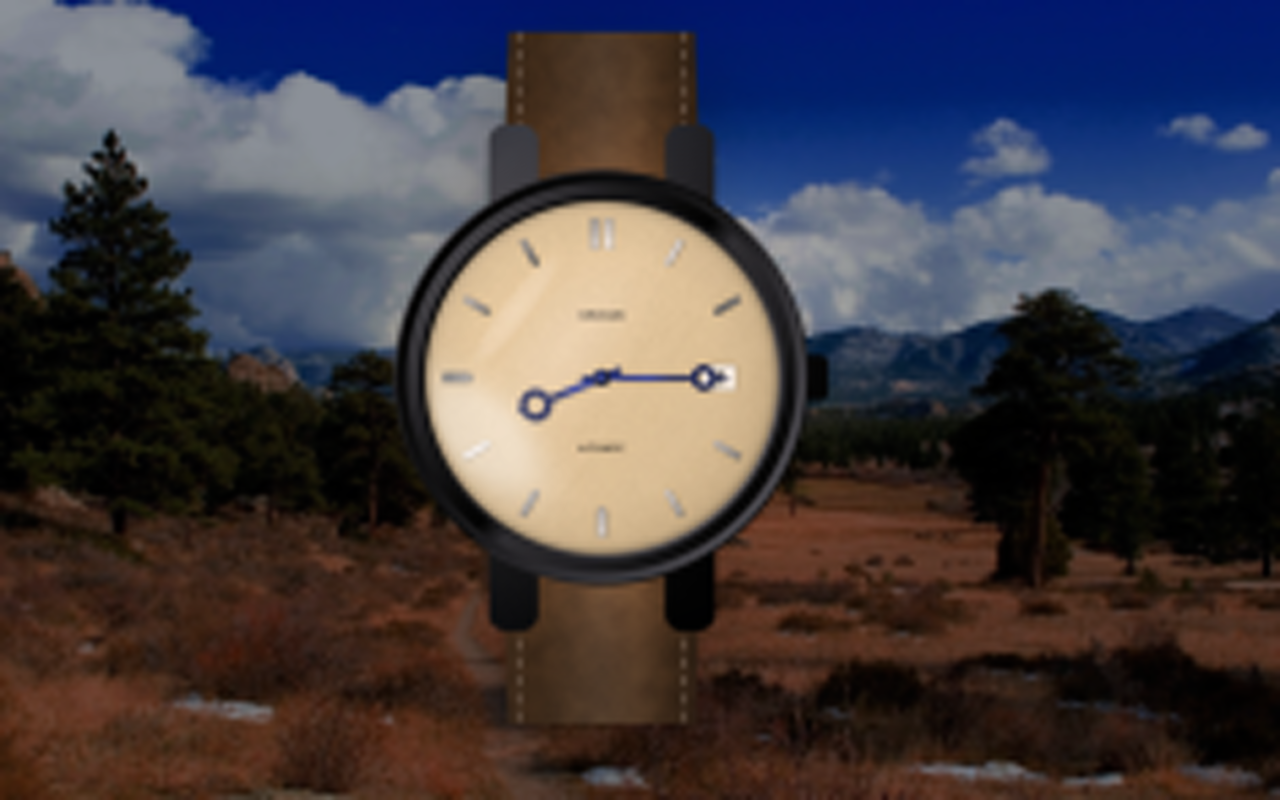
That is 8 h 15 min
